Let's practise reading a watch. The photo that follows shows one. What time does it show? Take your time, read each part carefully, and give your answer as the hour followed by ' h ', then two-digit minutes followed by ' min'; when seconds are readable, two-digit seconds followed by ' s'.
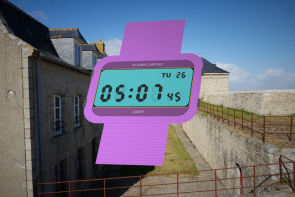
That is 5 h 07 min 45 s
